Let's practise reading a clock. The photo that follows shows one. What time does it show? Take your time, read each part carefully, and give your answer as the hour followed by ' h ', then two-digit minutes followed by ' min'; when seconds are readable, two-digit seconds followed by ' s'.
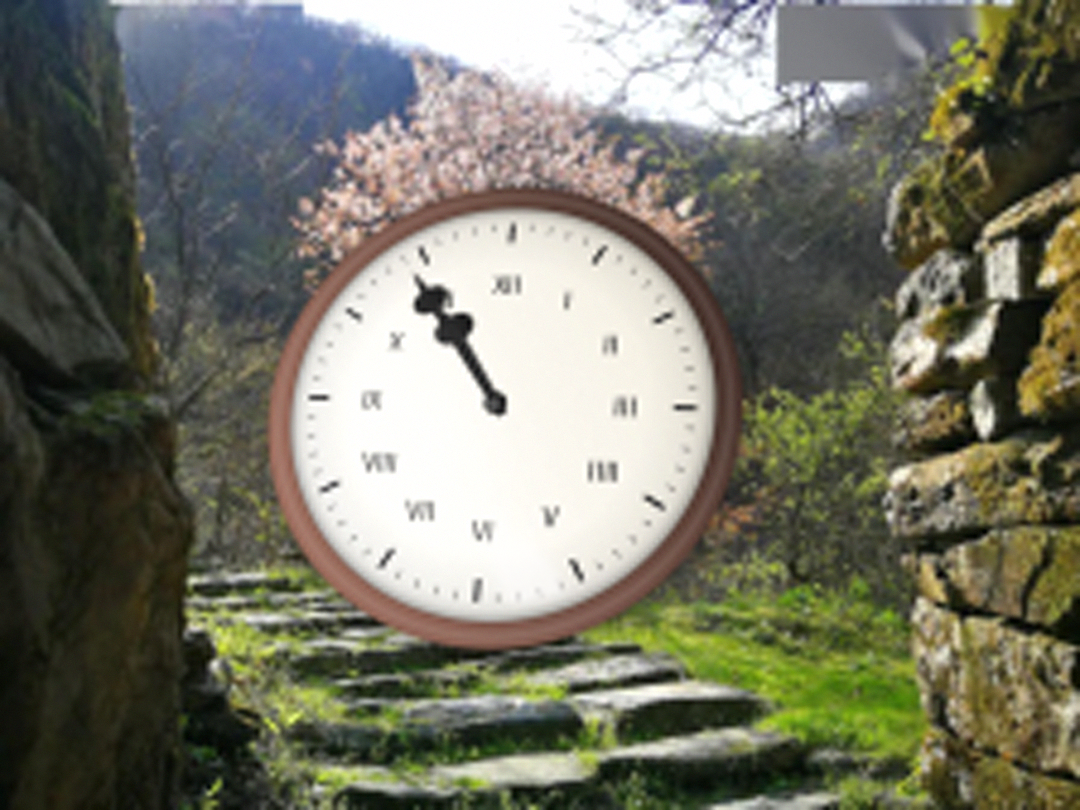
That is 10 h 54 min
